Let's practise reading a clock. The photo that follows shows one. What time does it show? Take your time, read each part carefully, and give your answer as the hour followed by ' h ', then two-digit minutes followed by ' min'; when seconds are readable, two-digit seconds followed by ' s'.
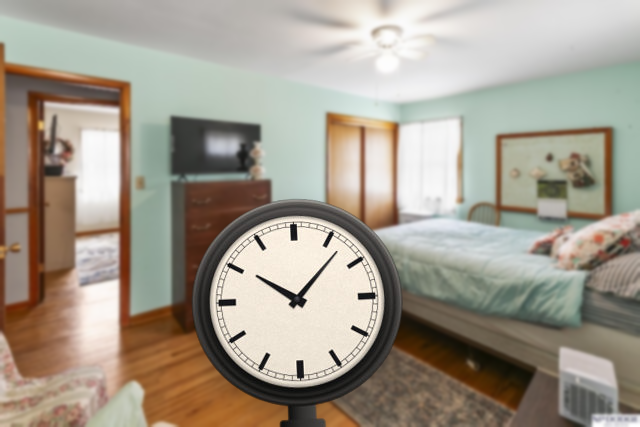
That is 10 h 07 min
